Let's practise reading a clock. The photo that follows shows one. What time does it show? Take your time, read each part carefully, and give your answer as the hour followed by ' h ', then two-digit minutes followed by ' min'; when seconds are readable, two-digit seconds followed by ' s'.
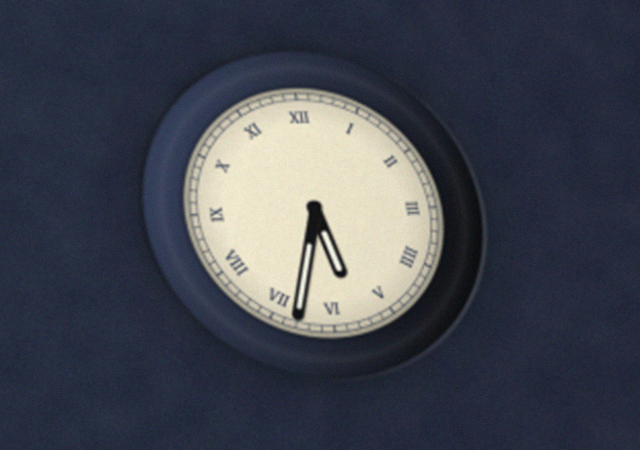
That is 5 h 33 min
